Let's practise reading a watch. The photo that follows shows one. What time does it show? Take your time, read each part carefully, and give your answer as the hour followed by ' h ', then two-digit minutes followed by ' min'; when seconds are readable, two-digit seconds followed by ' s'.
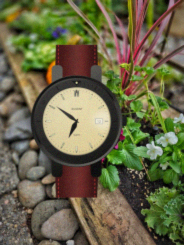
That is 6 h 51 min
